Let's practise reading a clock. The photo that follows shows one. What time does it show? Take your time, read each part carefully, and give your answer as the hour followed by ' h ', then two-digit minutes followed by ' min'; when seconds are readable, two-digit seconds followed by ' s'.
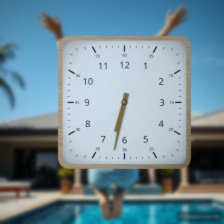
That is 6 h 32 min
